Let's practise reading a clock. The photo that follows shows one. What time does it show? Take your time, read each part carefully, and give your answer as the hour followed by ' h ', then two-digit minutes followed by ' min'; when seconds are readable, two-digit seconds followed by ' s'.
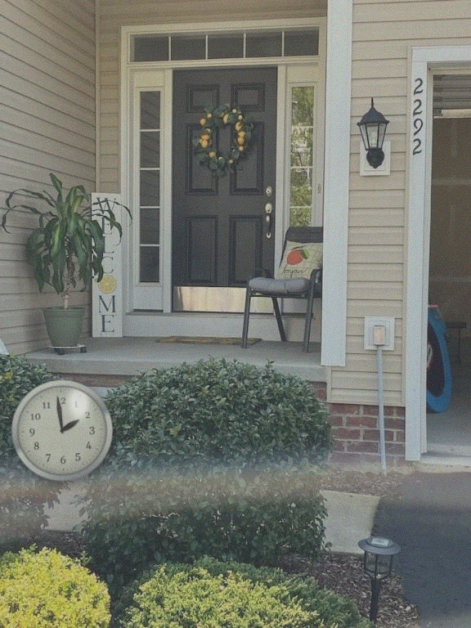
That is 1 h 59 min
